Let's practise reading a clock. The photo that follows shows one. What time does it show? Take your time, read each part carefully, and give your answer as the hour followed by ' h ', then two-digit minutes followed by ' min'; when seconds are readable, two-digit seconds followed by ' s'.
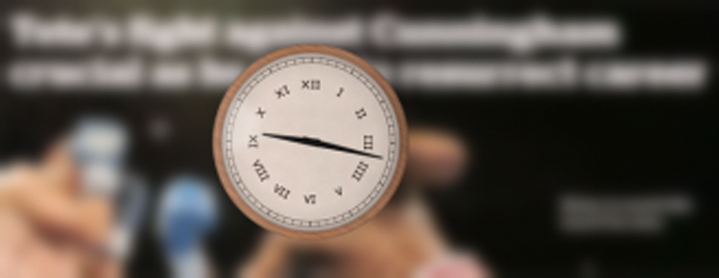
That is 9 h 17 min
